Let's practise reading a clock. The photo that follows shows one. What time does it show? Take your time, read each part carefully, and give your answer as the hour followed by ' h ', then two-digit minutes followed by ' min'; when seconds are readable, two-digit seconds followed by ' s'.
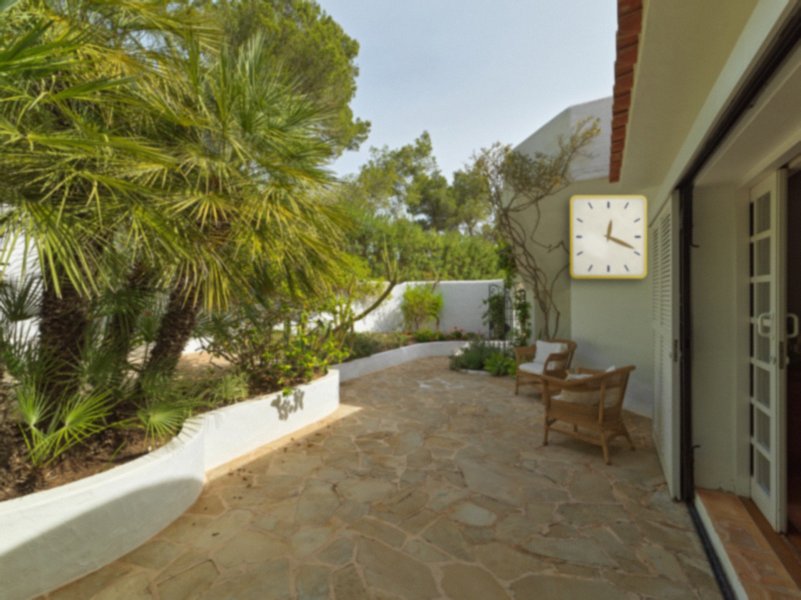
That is 12 h 19 min
